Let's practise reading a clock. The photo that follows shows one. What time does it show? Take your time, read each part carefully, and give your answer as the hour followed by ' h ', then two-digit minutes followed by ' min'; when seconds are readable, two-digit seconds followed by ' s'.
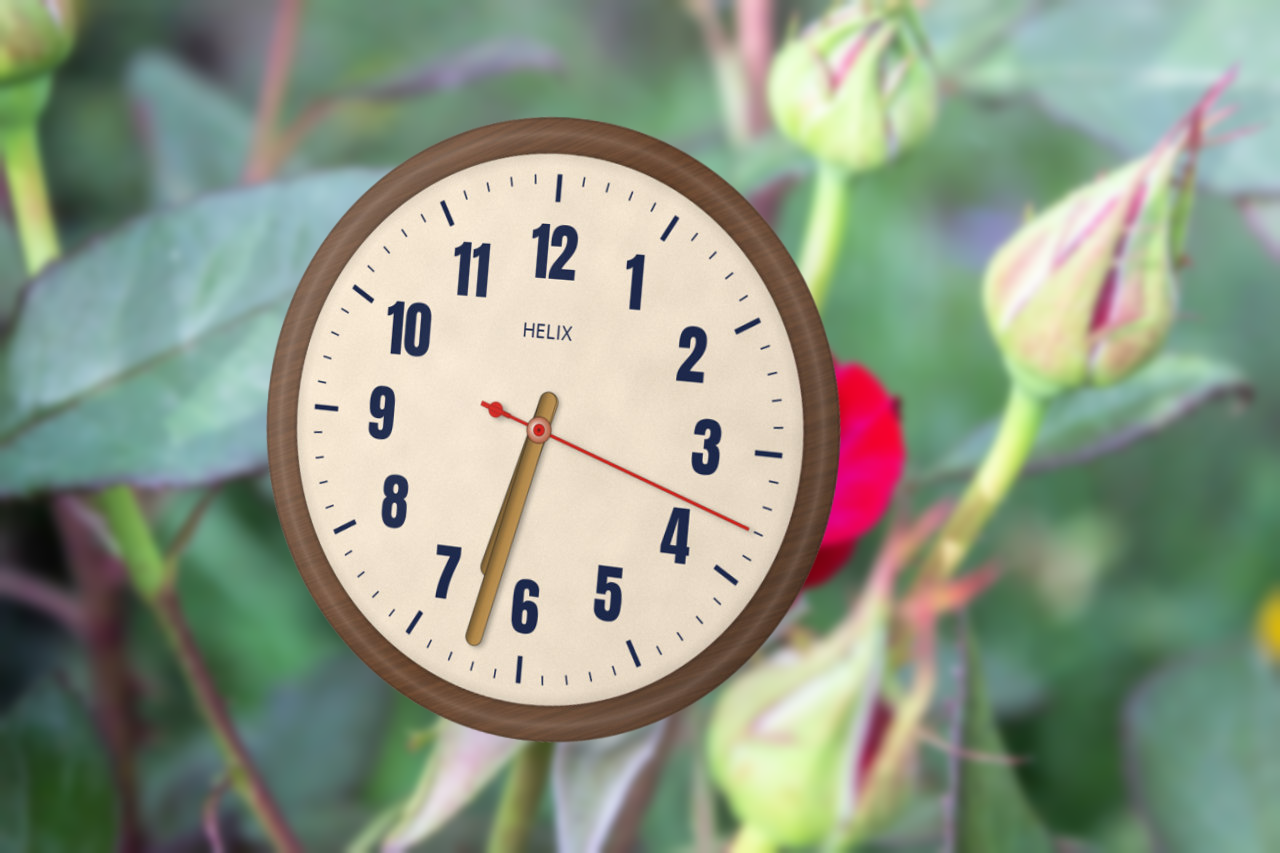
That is 6 h 32 min 18 s
